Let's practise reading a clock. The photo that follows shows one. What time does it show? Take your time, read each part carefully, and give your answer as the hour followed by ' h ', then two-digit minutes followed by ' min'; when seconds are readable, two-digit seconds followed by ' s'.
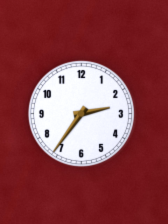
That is 2 h 36 min
